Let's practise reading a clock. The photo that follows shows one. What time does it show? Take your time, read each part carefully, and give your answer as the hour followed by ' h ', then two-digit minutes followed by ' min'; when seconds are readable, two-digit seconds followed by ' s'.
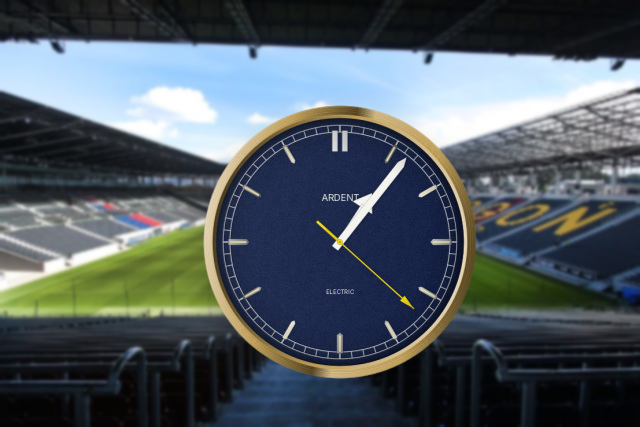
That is 1 h 06 min 22 s
